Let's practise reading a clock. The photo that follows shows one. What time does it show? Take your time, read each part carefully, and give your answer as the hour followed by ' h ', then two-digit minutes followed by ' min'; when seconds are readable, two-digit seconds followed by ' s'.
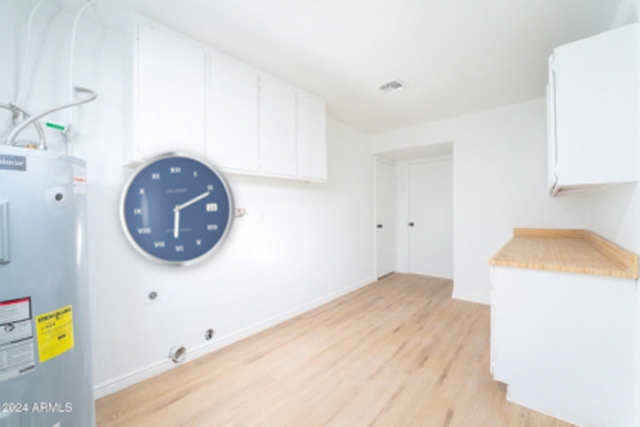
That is 6 h 11 min
